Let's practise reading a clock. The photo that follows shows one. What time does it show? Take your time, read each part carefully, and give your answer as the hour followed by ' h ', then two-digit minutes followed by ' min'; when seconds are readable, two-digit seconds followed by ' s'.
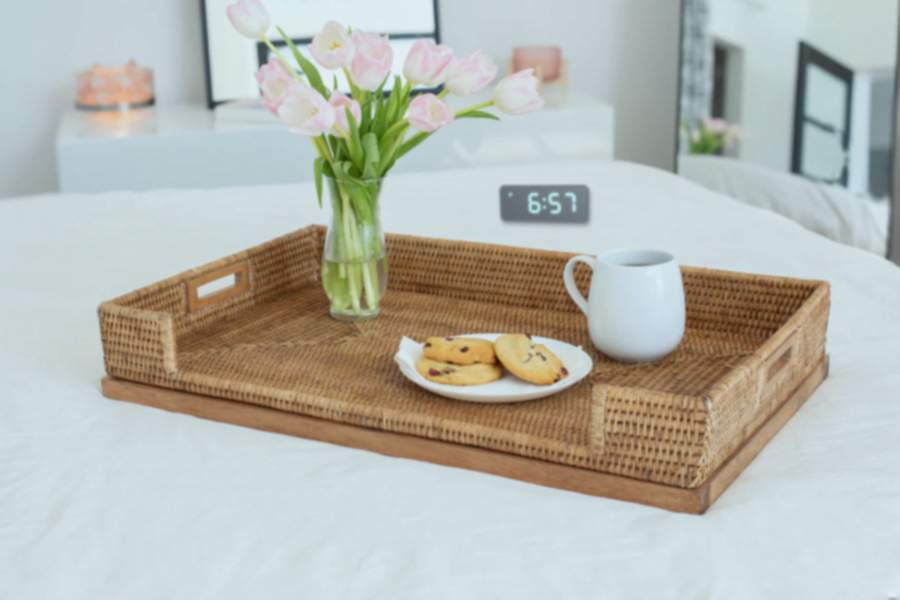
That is 6 h 57 min
